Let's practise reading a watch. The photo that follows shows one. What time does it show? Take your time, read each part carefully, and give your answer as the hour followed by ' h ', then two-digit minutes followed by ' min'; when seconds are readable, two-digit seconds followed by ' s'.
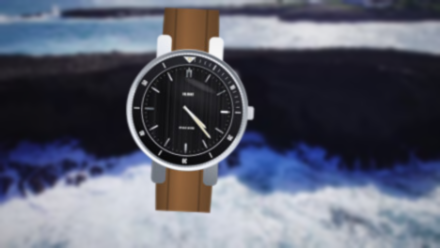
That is 4 h 23 min
